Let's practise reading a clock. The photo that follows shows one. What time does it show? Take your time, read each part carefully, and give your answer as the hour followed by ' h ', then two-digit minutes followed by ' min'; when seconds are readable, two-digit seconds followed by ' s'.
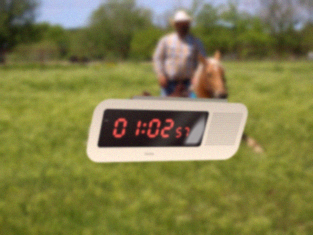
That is 1 h 02 min
